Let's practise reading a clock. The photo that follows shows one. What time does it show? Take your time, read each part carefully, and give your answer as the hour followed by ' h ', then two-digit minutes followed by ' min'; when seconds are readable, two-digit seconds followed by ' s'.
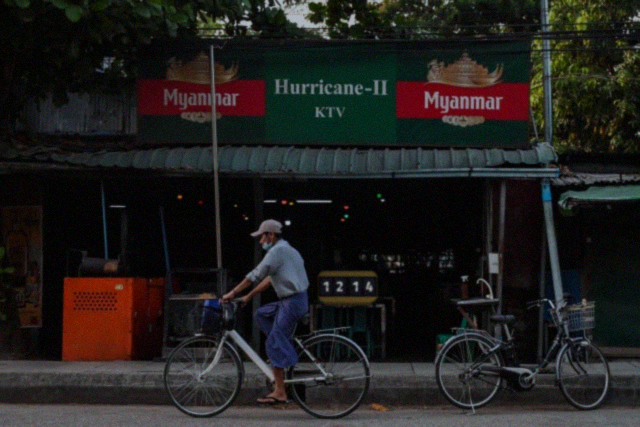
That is 12 h 14 min
